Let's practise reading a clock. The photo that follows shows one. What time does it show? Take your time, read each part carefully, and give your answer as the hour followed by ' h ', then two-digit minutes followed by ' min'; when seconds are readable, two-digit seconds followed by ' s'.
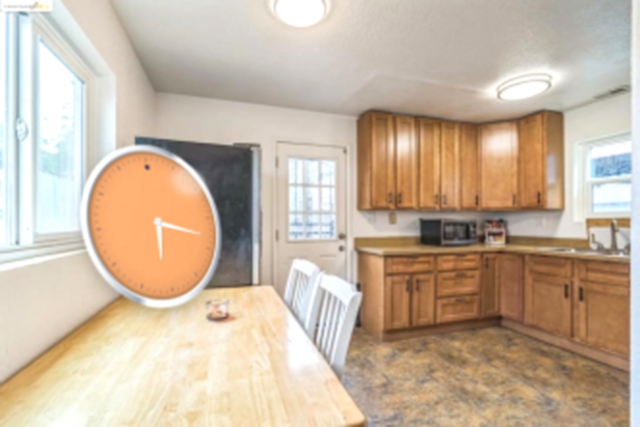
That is 6 h 18 min
